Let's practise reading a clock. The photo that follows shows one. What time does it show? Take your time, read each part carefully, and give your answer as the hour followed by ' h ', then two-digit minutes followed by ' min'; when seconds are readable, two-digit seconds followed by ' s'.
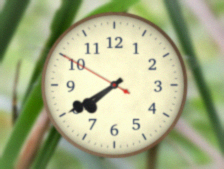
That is 7 h 39 min 50 s
